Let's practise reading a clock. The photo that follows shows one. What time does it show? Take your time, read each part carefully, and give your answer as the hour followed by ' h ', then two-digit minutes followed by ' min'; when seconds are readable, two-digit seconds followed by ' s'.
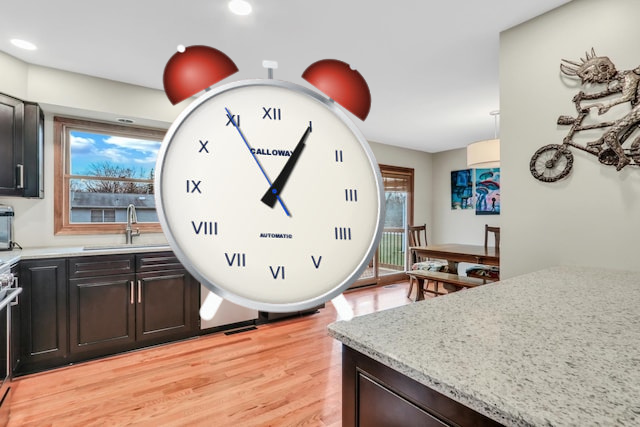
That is 1 h 04 min 55 s
